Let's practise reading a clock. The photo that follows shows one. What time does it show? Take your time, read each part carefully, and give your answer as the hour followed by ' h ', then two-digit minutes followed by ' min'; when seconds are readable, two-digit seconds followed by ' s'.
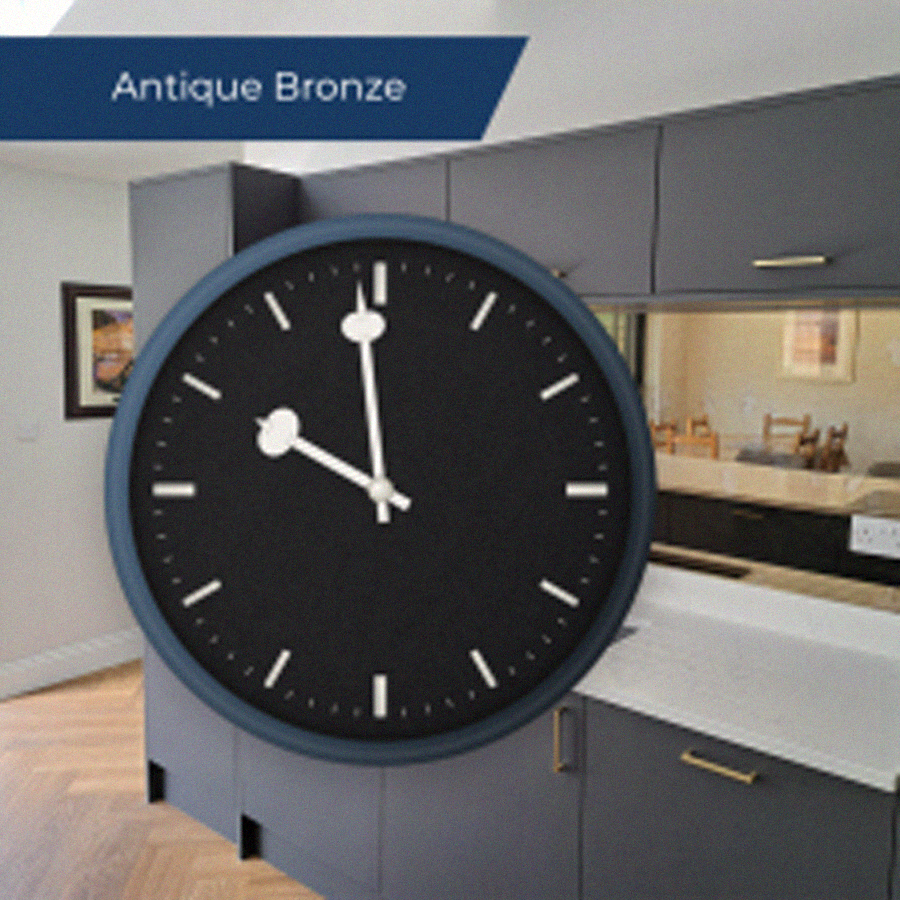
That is 9 h 59 min
